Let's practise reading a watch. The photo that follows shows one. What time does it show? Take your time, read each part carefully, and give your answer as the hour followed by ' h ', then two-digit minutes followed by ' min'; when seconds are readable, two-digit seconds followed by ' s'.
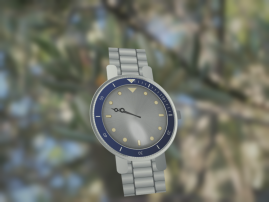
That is 9 h 48 min
